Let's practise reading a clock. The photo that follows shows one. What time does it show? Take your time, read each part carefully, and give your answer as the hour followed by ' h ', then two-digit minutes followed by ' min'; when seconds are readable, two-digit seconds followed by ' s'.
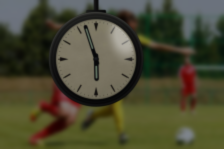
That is 5 h 57 min
